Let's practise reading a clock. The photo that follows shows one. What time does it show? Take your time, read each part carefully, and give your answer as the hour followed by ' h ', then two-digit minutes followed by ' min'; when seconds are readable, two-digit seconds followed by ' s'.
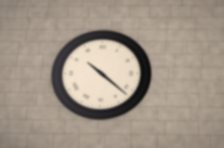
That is 10 h 22 min
